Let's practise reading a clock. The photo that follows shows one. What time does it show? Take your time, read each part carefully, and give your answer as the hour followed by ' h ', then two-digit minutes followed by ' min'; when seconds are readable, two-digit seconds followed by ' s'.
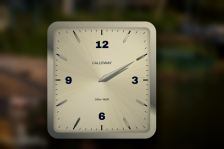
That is 2 h 10 min
